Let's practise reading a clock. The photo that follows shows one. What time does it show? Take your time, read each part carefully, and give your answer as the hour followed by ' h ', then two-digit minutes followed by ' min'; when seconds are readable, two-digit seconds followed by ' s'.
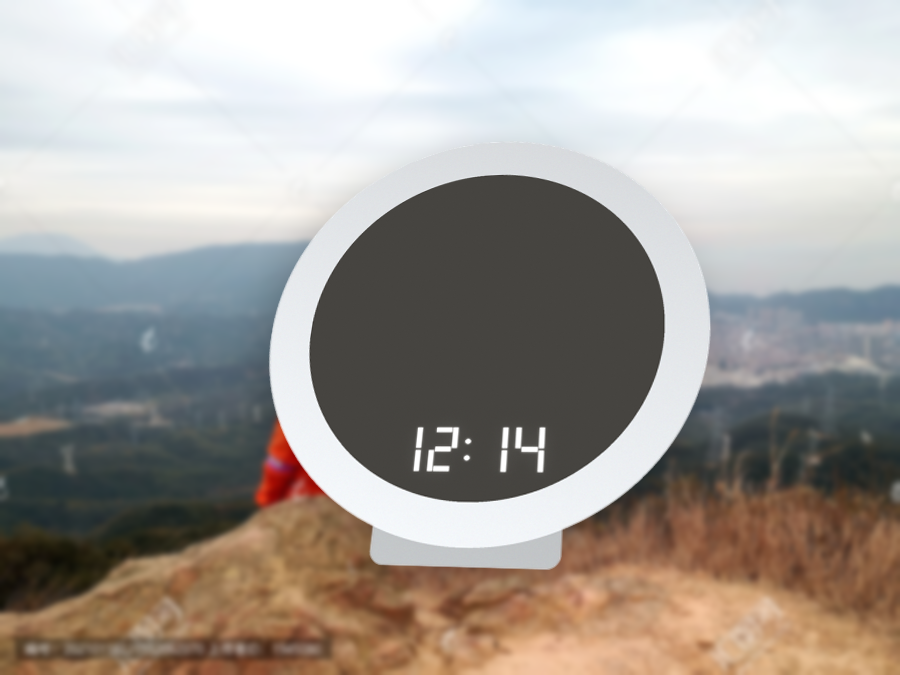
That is 12 h 14 min
